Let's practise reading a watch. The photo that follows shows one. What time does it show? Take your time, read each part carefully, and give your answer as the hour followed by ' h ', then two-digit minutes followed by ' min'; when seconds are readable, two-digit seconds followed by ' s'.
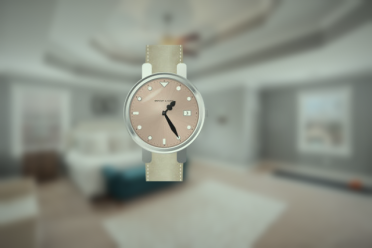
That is 1 h 25 min
